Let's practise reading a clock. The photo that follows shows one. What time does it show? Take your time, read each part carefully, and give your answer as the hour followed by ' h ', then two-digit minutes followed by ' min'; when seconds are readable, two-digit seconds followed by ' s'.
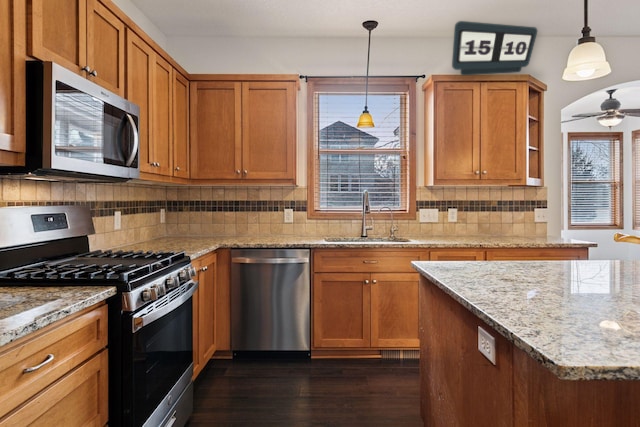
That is 15 h 10 min
